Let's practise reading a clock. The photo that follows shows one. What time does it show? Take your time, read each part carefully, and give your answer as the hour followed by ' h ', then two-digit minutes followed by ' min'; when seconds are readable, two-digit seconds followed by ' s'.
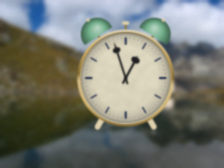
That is 12 h 57 min
